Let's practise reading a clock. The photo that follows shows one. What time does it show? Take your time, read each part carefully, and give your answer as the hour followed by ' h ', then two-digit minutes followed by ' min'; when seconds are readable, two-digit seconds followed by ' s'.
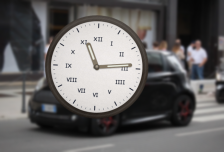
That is 11 h 14 min
